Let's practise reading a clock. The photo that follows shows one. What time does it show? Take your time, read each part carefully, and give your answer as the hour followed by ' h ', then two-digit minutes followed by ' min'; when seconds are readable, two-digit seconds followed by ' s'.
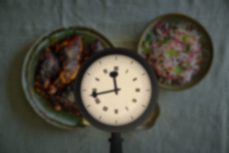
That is 11 h 43 min
